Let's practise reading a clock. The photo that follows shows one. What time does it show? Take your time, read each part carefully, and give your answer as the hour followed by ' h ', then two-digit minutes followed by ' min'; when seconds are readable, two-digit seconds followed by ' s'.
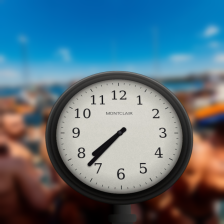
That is 7 h 37 min
